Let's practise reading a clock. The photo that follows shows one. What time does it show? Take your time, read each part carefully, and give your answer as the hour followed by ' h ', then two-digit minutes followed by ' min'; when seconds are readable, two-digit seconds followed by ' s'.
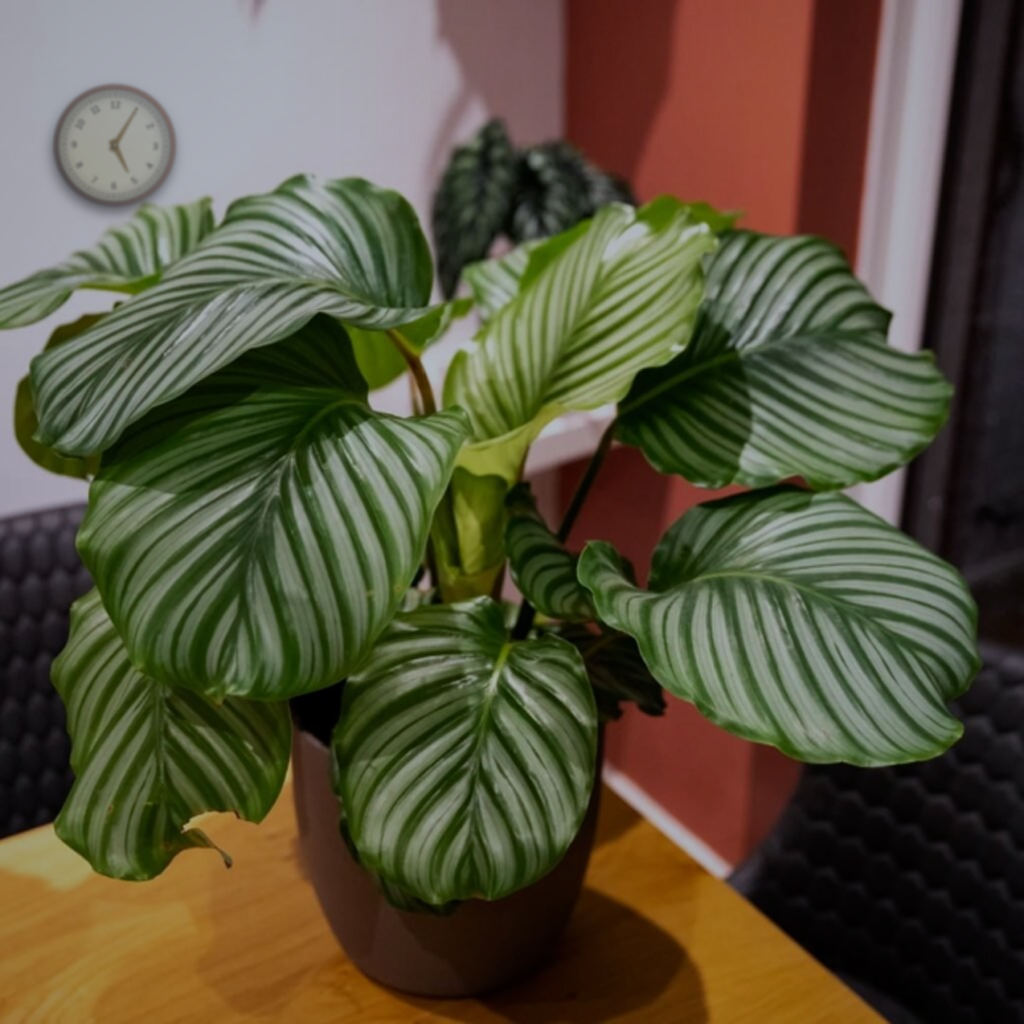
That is 5 h 05 min
